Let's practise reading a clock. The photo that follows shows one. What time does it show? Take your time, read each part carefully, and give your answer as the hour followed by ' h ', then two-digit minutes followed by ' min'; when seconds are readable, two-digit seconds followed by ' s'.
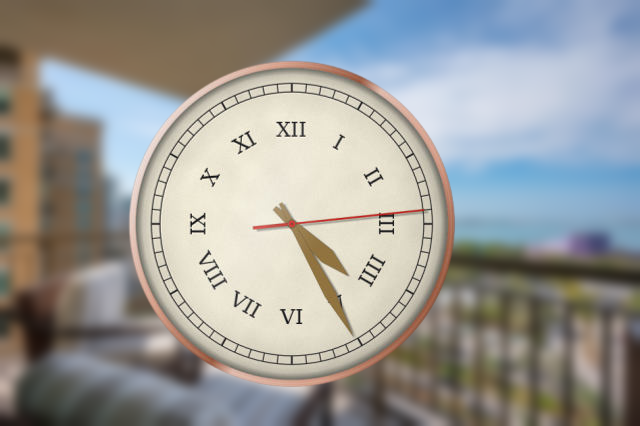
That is 4 h 25 min 14 s
